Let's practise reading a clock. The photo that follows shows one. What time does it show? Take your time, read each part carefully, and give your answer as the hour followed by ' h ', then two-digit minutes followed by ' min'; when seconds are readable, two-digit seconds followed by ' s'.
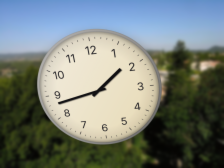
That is 1 h 43 min
